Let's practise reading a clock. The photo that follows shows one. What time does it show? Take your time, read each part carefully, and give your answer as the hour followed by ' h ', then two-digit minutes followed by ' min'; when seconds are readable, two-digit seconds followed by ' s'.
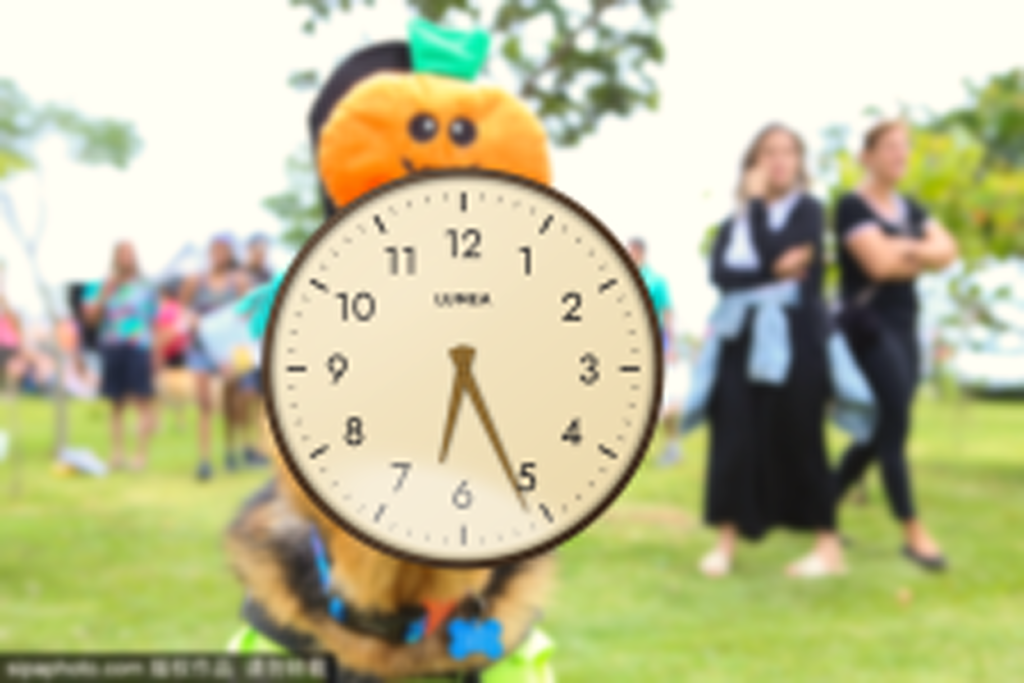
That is 6 h 26 min
